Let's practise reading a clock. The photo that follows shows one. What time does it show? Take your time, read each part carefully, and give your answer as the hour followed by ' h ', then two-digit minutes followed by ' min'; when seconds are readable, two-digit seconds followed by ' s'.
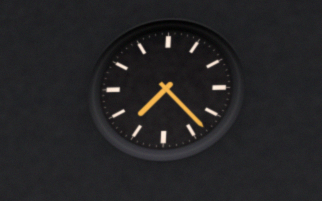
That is 7 h 23 min
